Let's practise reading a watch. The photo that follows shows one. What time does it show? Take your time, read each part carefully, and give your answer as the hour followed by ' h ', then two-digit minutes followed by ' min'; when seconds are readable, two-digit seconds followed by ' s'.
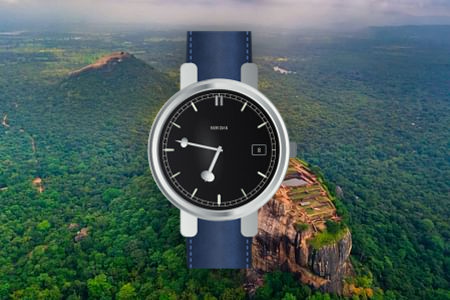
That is 6 h 47 min
